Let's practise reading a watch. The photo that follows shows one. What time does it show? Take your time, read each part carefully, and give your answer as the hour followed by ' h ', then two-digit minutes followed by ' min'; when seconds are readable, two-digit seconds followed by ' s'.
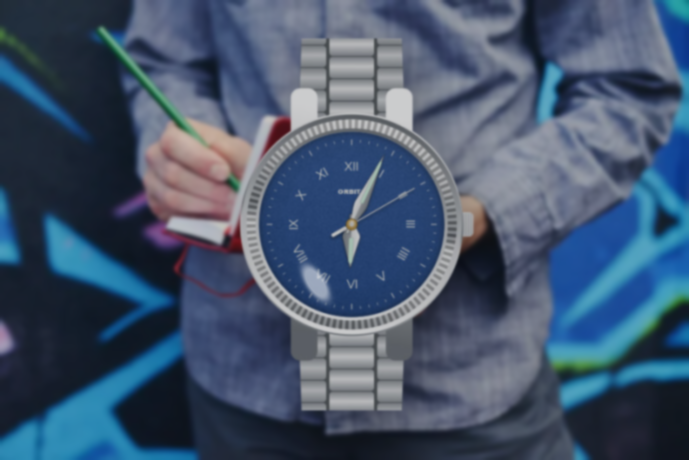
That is 6 h 04 min 10 s
